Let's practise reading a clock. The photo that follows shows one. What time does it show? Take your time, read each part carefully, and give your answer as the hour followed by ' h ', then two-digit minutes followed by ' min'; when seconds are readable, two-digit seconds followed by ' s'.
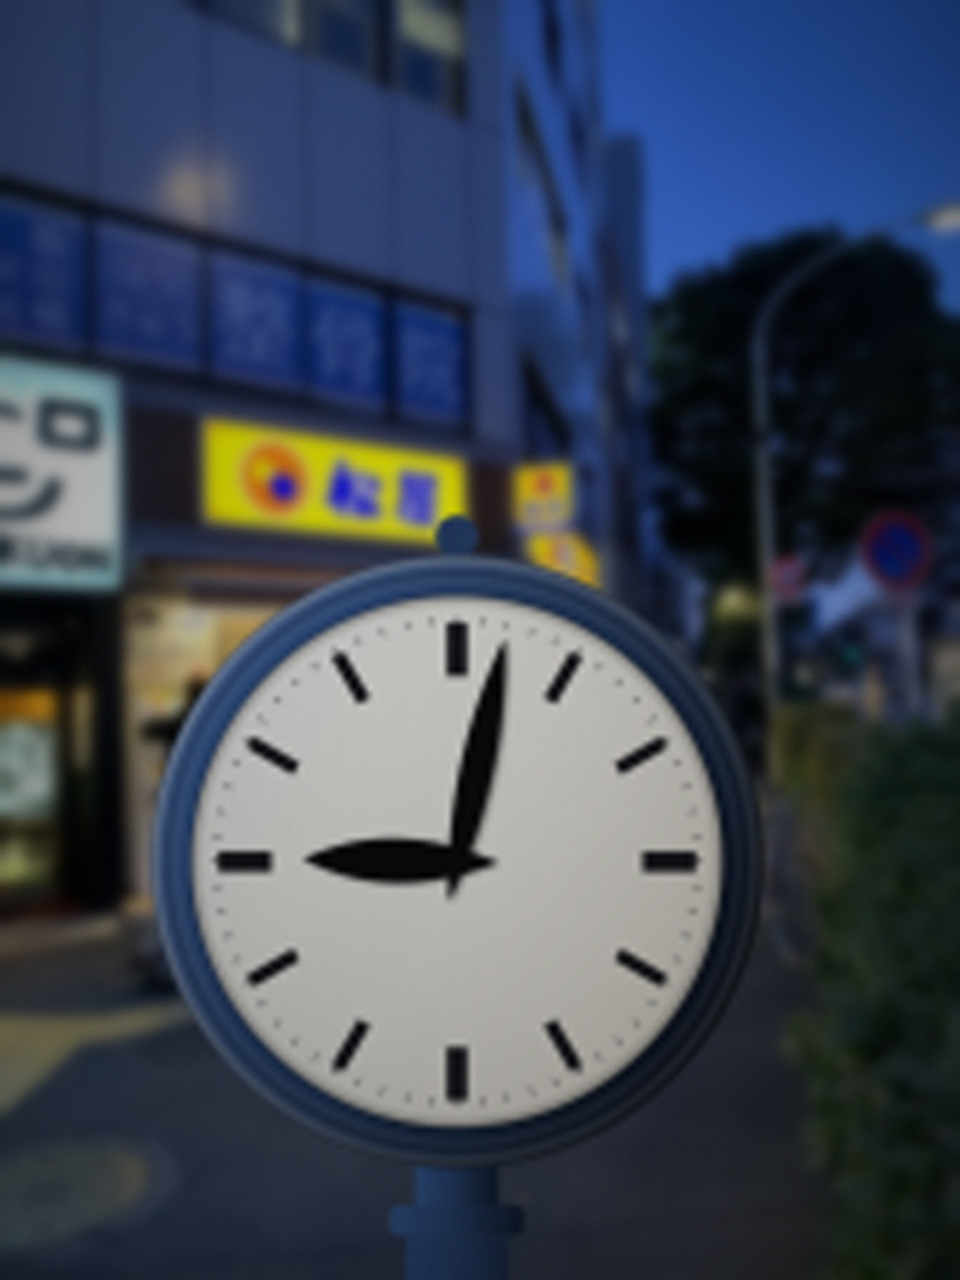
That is 9 h 02 min
